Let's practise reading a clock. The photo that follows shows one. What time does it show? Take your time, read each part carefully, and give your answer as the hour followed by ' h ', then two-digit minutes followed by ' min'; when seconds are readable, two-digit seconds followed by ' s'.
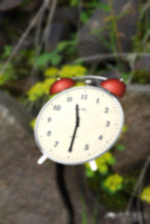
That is 11 h 30 min
